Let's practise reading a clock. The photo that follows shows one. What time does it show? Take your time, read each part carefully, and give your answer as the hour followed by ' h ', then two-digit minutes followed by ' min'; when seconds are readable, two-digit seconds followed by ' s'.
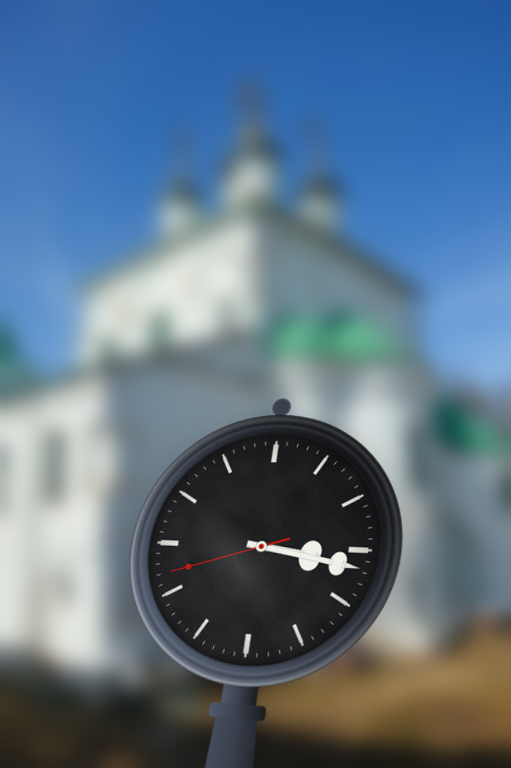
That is 3 h 16 min 42 s
